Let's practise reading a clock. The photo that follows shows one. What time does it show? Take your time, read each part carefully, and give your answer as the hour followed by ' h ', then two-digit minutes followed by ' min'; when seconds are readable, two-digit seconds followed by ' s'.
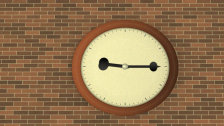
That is 9 h 15 min
